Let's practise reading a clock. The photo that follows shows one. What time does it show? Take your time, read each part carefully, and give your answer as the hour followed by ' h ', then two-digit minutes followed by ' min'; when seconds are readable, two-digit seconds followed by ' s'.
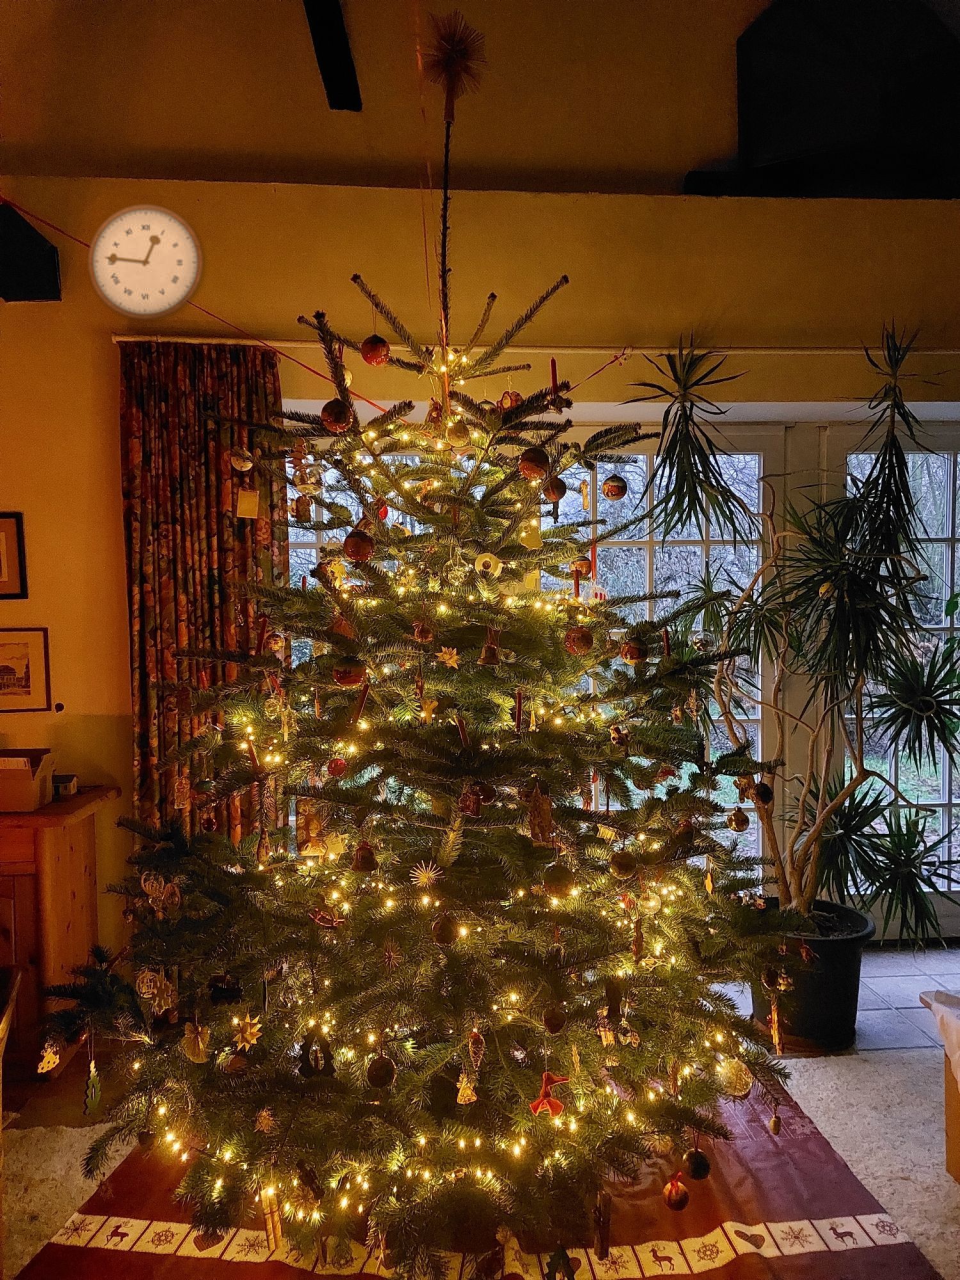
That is 12 h 46 min
